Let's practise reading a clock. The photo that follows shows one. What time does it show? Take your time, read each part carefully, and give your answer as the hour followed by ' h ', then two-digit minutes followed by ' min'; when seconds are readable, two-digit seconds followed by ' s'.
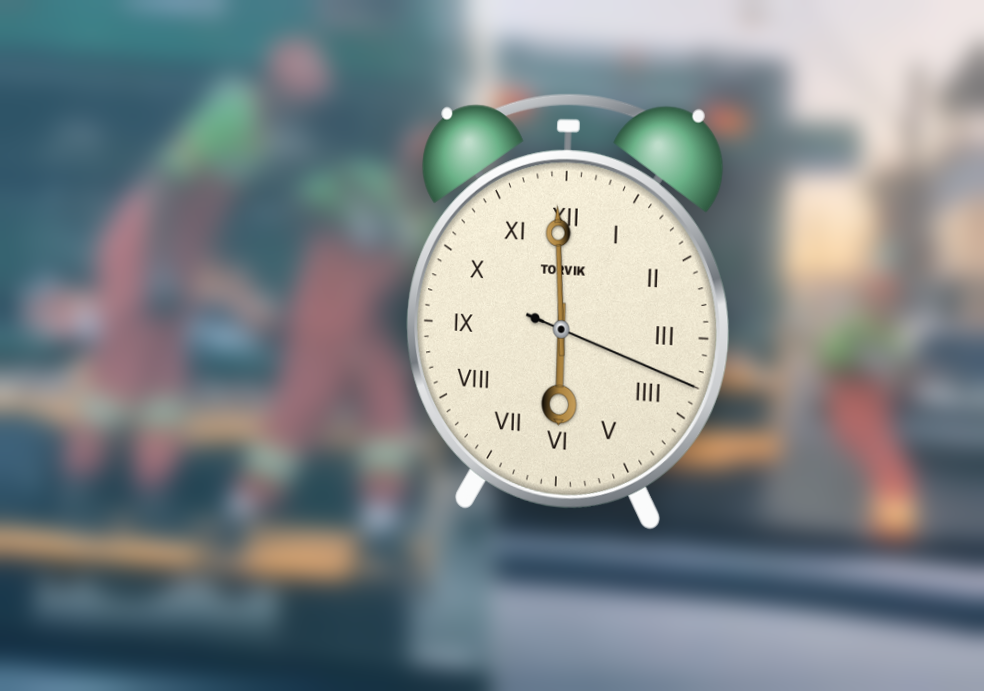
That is 5 h 59 min 18 s
